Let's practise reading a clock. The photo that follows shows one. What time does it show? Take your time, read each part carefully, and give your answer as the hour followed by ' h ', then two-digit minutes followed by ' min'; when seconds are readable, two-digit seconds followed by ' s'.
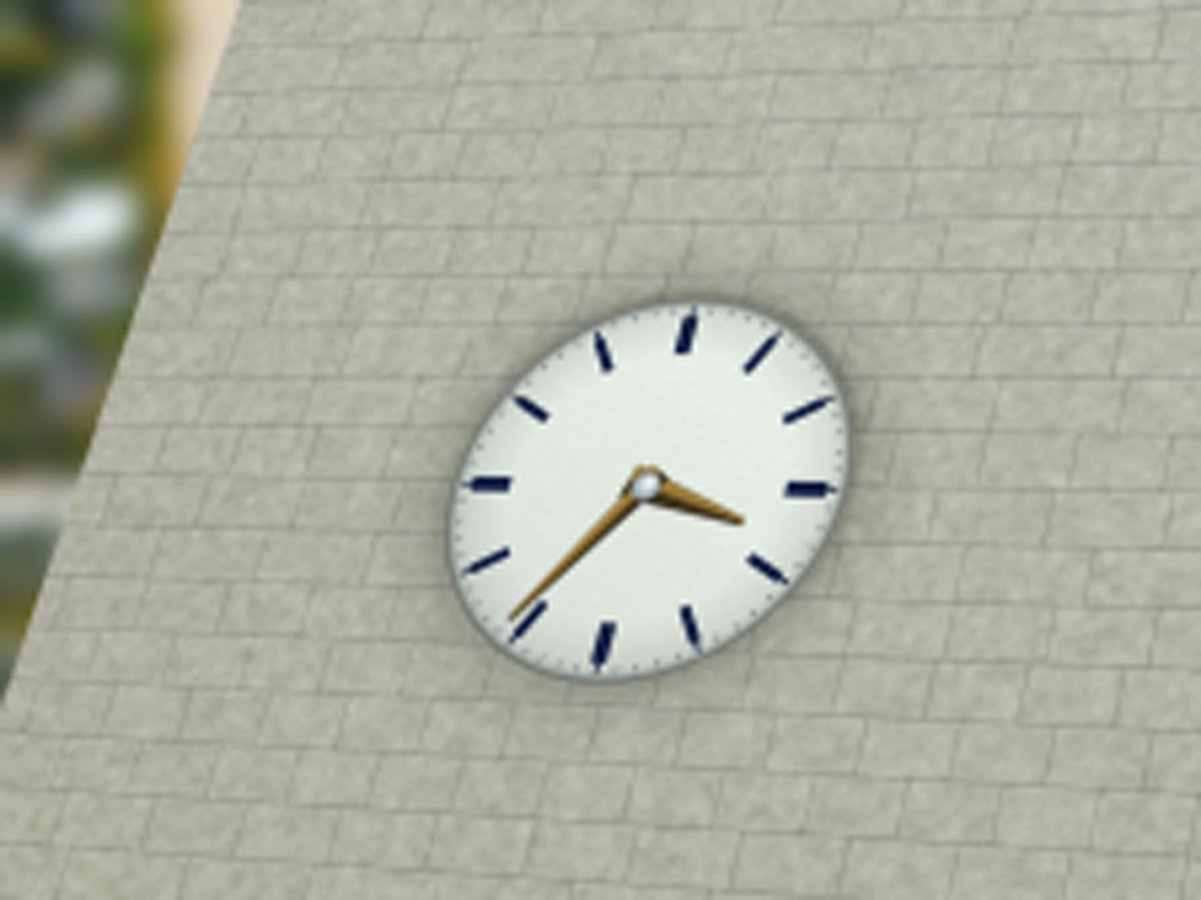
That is 3 h 36 min
